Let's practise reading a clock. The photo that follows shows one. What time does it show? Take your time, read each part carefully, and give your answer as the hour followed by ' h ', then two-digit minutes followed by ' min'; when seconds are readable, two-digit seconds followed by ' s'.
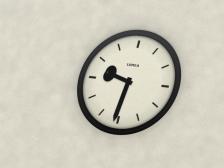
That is 9 h 31 min
